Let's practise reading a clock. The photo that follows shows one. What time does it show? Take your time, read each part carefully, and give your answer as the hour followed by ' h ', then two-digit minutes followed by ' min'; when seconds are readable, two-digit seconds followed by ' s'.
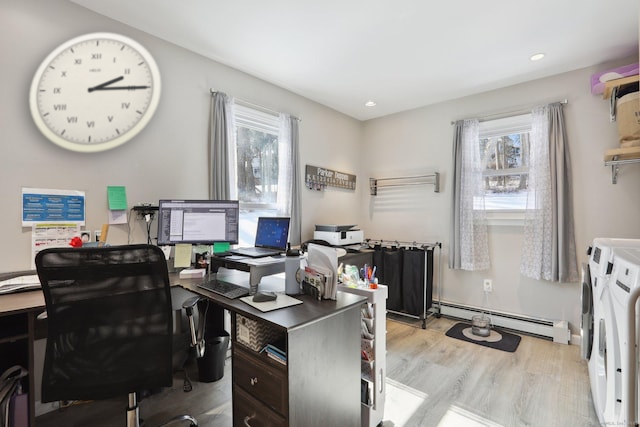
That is 2 h 15 min
